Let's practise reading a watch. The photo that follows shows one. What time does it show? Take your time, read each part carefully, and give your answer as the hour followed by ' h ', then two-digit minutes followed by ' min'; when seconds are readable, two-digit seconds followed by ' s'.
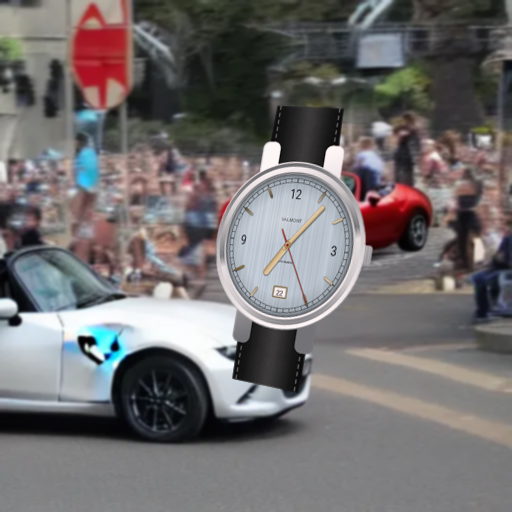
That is 7 h 06 min 25 s
